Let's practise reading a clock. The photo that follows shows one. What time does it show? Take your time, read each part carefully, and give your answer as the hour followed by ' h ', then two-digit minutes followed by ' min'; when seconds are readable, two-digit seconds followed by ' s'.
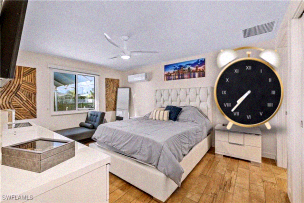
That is 7 h 37 min
